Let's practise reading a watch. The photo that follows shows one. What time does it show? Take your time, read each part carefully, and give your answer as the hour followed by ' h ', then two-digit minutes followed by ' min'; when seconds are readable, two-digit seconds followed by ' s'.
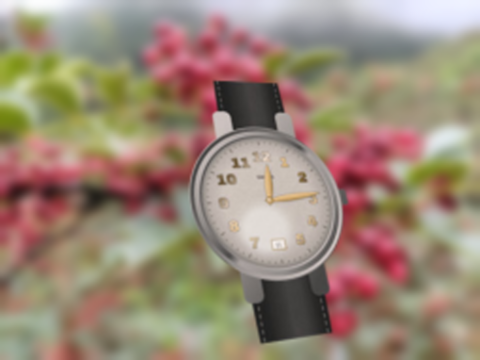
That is 12 h 14 min
